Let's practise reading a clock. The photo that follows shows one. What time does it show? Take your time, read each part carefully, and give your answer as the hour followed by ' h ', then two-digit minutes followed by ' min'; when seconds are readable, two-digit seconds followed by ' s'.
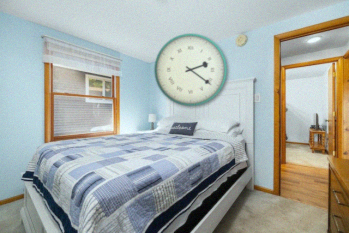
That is 2 h 21 min
